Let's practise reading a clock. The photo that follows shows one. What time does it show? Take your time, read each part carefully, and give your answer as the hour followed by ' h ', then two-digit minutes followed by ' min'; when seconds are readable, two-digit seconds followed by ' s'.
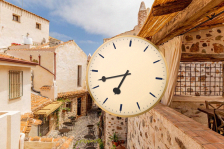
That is 6 h 42 min
